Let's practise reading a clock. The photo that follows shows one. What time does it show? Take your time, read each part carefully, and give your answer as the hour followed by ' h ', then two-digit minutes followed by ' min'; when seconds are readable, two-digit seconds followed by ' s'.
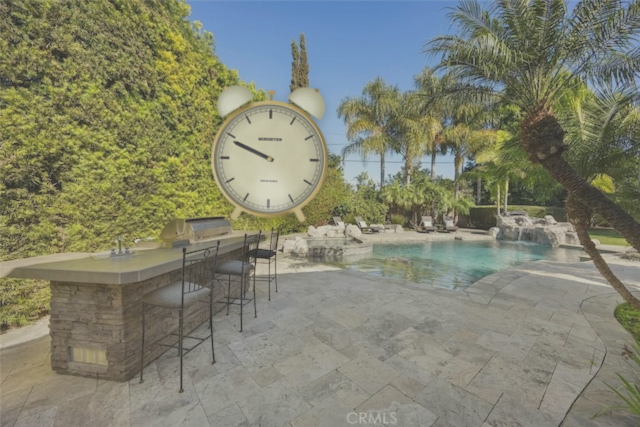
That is 9 h 49 min
